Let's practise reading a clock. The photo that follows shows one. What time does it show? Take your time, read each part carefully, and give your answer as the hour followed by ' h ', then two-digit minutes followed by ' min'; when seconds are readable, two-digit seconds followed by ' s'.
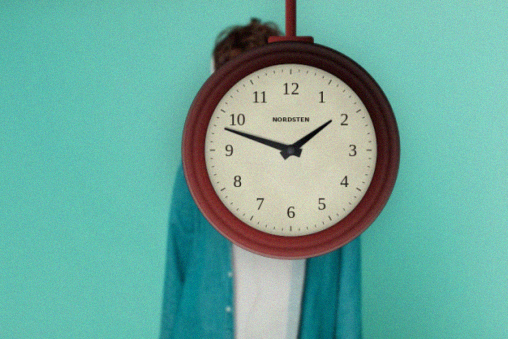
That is 1 h 48 min
